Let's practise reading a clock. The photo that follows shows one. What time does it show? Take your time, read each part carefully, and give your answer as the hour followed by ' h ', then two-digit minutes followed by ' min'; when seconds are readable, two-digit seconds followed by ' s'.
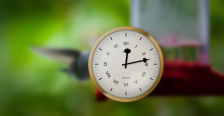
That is 12 h 13 min
